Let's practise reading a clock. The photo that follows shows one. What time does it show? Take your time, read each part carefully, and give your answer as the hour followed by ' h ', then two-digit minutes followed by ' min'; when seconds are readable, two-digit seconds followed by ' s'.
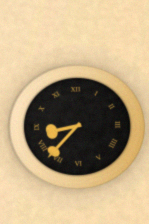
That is 8 h 37 min
